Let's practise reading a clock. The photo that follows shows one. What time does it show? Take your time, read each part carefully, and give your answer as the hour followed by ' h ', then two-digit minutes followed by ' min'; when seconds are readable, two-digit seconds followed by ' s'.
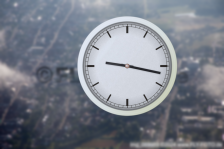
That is 9 h 17 min
